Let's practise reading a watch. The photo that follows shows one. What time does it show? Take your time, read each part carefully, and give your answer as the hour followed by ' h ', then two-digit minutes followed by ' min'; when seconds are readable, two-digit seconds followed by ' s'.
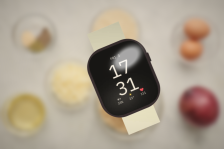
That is 17 h 31 min
